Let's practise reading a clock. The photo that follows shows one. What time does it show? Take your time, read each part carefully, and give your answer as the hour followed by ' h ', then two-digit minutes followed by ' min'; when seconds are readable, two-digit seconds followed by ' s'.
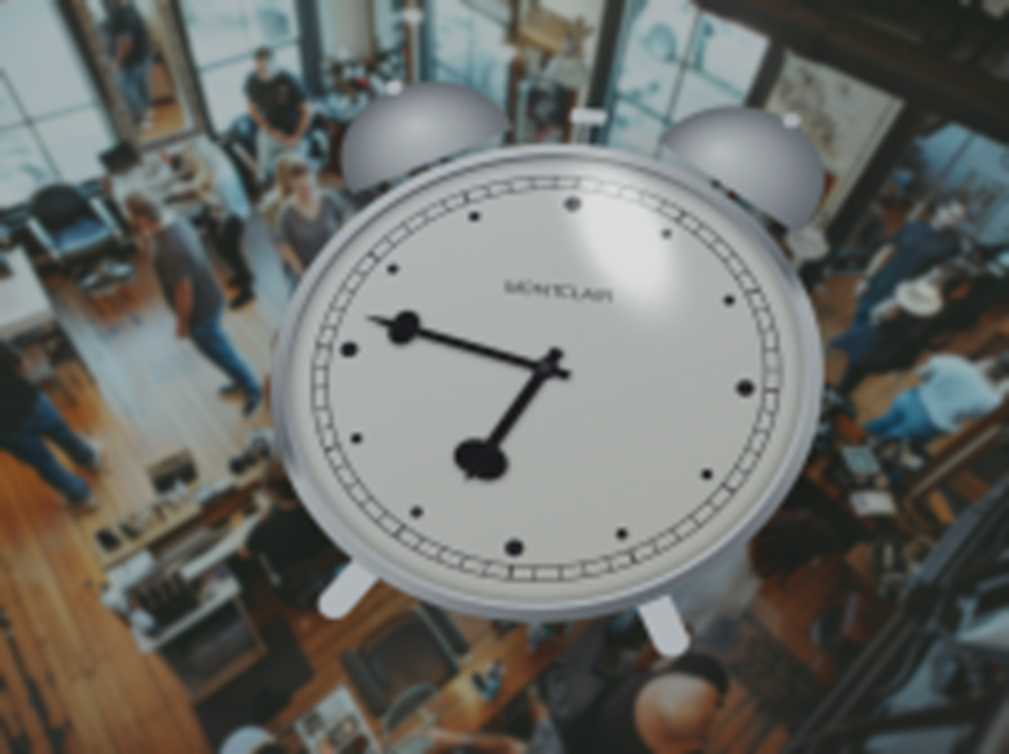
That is 6 h 47 min
